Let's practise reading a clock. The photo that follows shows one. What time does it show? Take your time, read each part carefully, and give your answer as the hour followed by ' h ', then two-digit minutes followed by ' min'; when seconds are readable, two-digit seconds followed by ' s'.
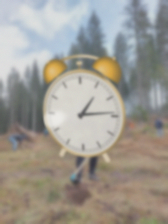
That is 1 h 14 min
